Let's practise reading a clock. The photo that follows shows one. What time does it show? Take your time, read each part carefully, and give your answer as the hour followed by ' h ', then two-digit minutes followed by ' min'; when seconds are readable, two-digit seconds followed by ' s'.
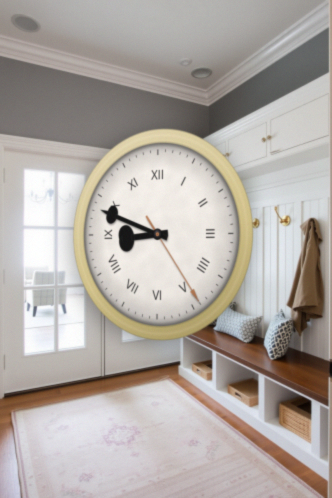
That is 8 h 48 min 24 s
